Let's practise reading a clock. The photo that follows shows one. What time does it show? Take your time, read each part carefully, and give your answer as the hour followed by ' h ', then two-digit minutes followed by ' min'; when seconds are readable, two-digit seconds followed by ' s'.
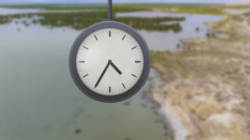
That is 4 h 35 min
